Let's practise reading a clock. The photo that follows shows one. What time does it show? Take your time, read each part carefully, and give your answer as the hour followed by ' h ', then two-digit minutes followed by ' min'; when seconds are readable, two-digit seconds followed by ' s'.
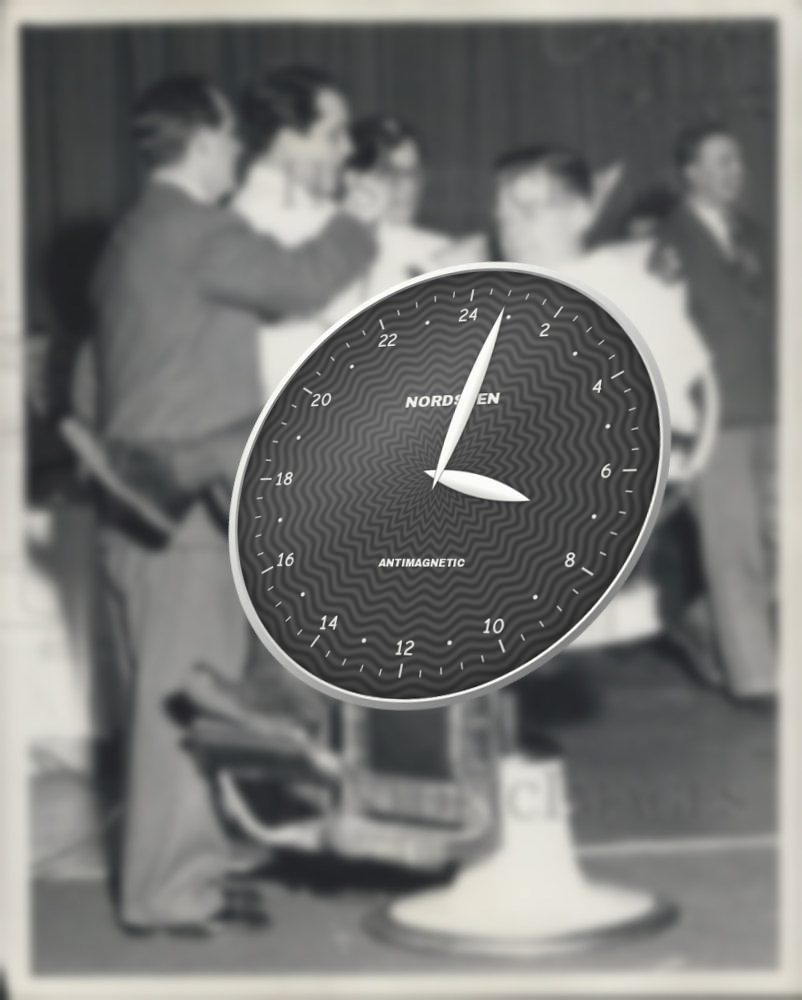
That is 7 h 02 min
